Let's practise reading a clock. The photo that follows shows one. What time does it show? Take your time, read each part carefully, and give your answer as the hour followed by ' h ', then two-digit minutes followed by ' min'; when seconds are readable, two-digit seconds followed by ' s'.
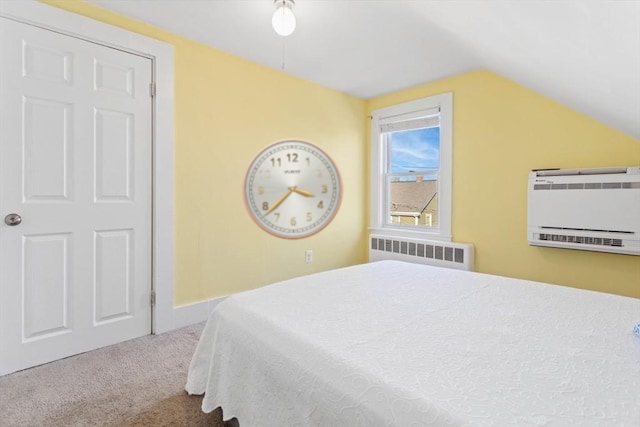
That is 3 h 38 min
